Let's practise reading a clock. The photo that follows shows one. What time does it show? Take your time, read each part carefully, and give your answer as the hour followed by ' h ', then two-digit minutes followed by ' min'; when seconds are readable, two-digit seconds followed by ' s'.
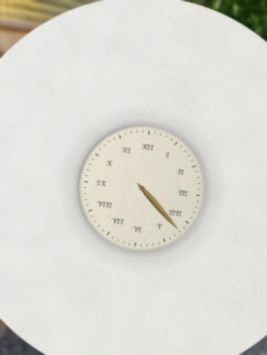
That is 4 h 22 min
